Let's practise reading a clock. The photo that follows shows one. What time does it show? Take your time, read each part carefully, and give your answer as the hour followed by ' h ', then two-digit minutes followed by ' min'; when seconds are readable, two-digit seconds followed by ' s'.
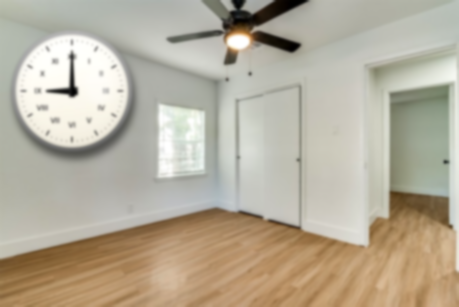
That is 9 h 00 min
